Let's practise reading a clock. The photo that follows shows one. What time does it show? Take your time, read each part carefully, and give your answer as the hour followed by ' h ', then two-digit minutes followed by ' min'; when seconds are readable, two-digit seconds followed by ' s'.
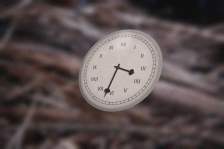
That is 3 h 32 min
